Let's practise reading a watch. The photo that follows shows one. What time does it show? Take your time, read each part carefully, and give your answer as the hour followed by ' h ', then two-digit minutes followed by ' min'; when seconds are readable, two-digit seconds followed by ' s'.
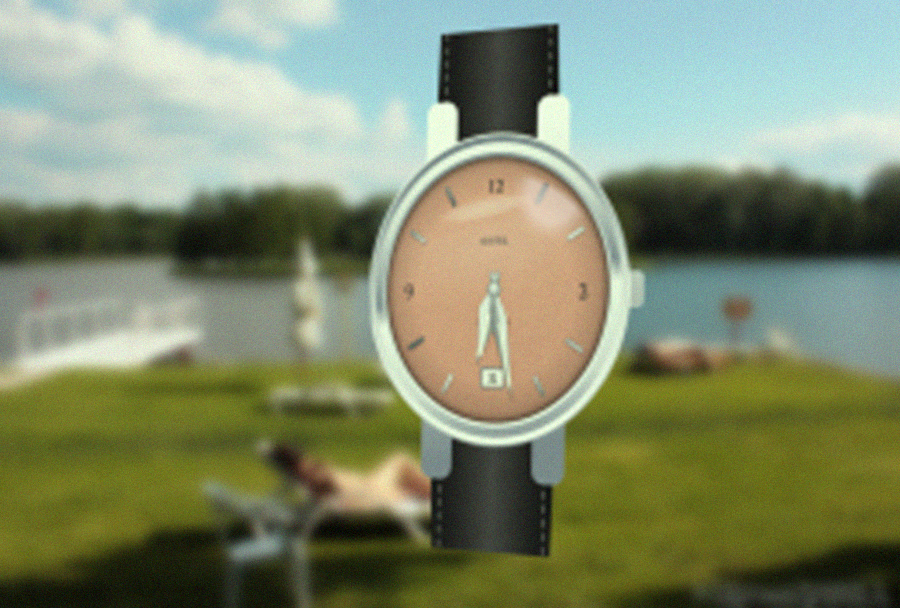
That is 6 h 28 min
